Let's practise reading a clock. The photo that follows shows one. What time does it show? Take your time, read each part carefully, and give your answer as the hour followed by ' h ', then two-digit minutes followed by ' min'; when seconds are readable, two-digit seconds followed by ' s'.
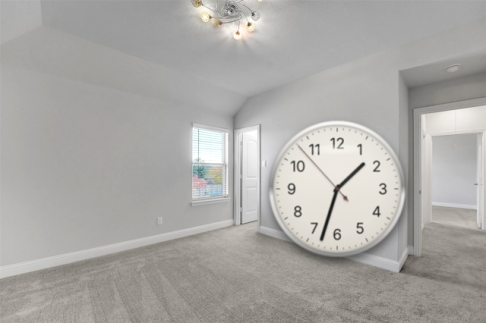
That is 1 h 32 min 53 s
